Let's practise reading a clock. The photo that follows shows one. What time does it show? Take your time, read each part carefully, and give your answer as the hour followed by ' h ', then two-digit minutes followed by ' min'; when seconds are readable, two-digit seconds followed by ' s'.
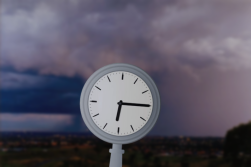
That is 6 h 15 min
